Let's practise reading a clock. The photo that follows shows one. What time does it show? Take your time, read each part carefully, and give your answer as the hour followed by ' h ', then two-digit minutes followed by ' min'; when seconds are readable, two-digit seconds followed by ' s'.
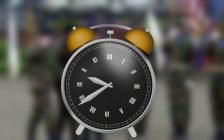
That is 9 h 39 min
